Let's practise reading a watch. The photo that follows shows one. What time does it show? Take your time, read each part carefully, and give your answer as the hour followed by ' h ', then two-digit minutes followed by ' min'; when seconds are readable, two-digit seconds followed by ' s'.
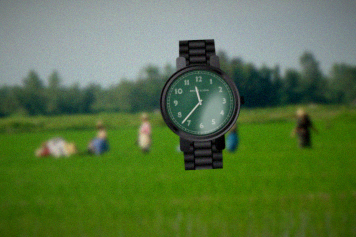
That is 11 h 37 min
